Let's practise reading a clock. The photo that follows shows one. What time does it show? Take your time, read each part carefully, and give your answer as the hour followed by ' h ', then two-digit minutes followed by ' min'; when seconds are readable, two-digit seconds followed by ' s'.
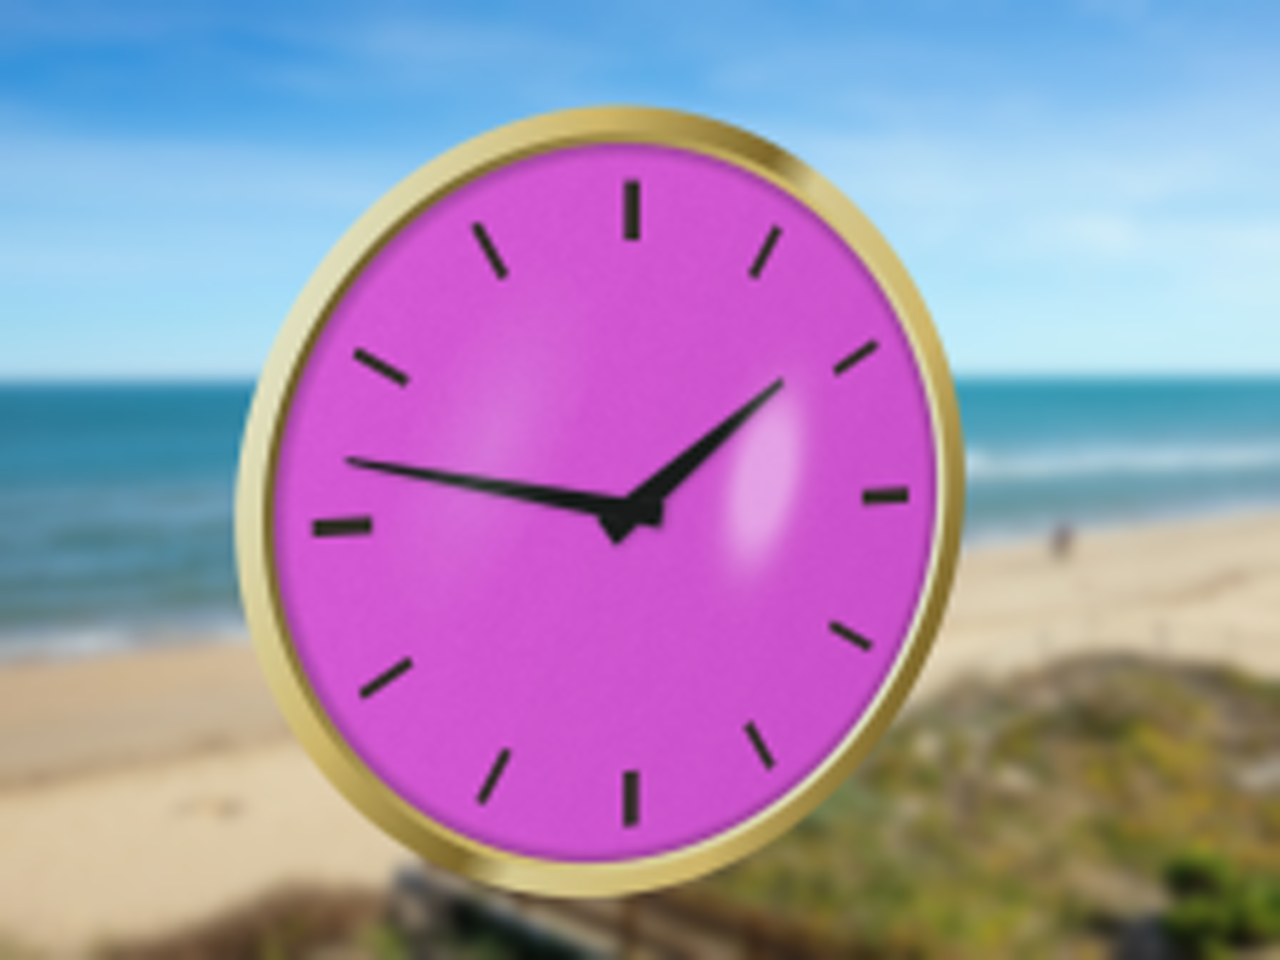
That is 1 h 47 min
